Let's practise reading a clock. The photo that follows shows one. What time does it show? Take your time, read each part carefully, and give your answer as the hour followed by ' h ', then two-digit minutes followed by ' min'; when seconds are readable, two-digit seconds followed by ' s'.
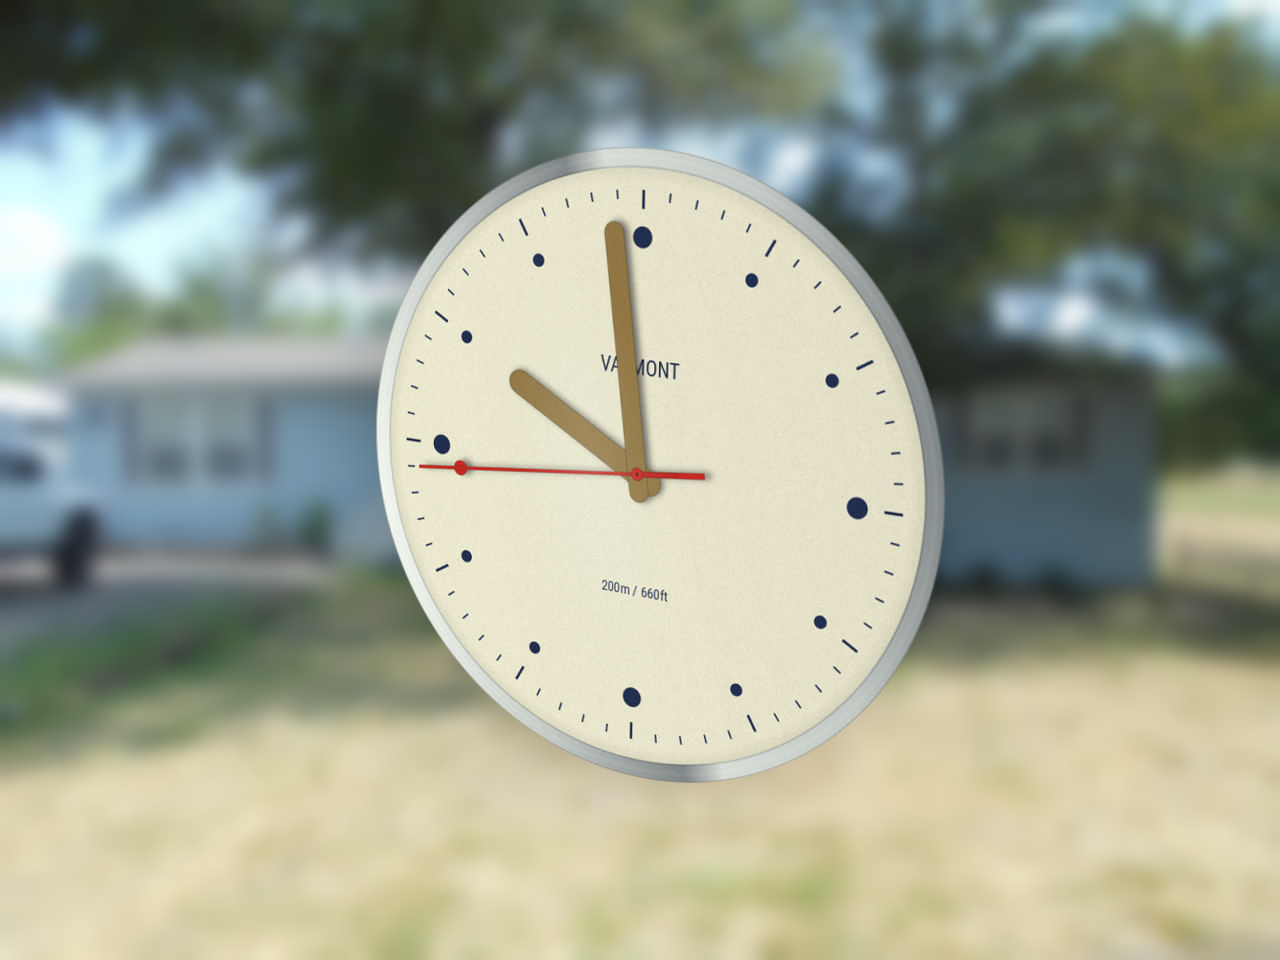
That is 9 h 58 min 44 s
